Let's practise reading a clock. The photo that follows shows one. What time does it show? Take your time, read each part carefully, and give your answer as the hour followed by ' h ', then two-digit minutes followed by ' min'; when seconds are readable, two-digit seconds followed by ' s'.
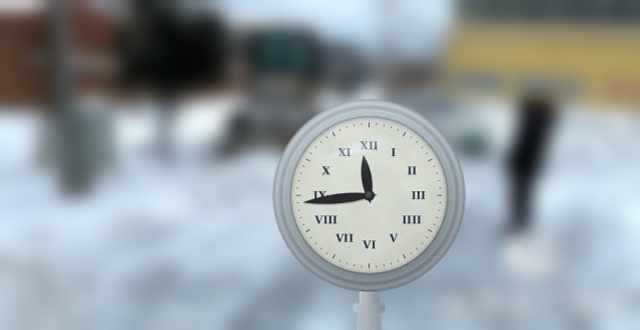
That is 11 h 44 min
